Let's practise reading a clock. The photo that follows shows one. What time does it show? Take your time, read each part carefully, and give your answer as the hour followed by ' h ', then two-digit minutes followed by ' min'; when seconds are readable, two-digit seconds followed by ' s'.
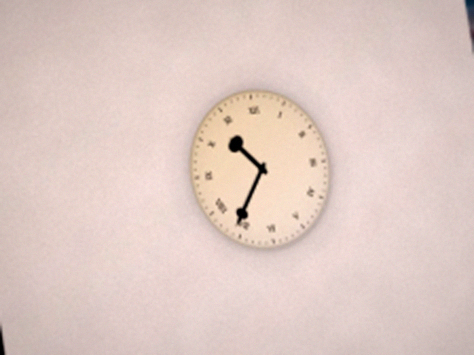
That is 10 h 36 min
